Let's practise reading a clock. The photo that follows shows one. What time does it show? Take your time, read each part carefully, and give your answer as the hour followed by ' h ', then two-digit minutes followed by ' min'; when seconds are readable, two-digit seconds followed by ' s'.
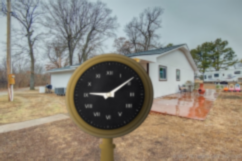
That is 9 h 09 min
